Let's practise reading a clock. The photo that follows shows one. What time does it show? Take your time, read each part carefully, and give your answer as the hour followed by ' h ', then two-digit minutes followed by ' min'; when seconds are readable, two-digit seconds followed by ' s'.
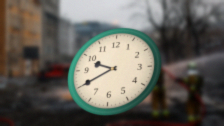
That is 9 h 40 min
